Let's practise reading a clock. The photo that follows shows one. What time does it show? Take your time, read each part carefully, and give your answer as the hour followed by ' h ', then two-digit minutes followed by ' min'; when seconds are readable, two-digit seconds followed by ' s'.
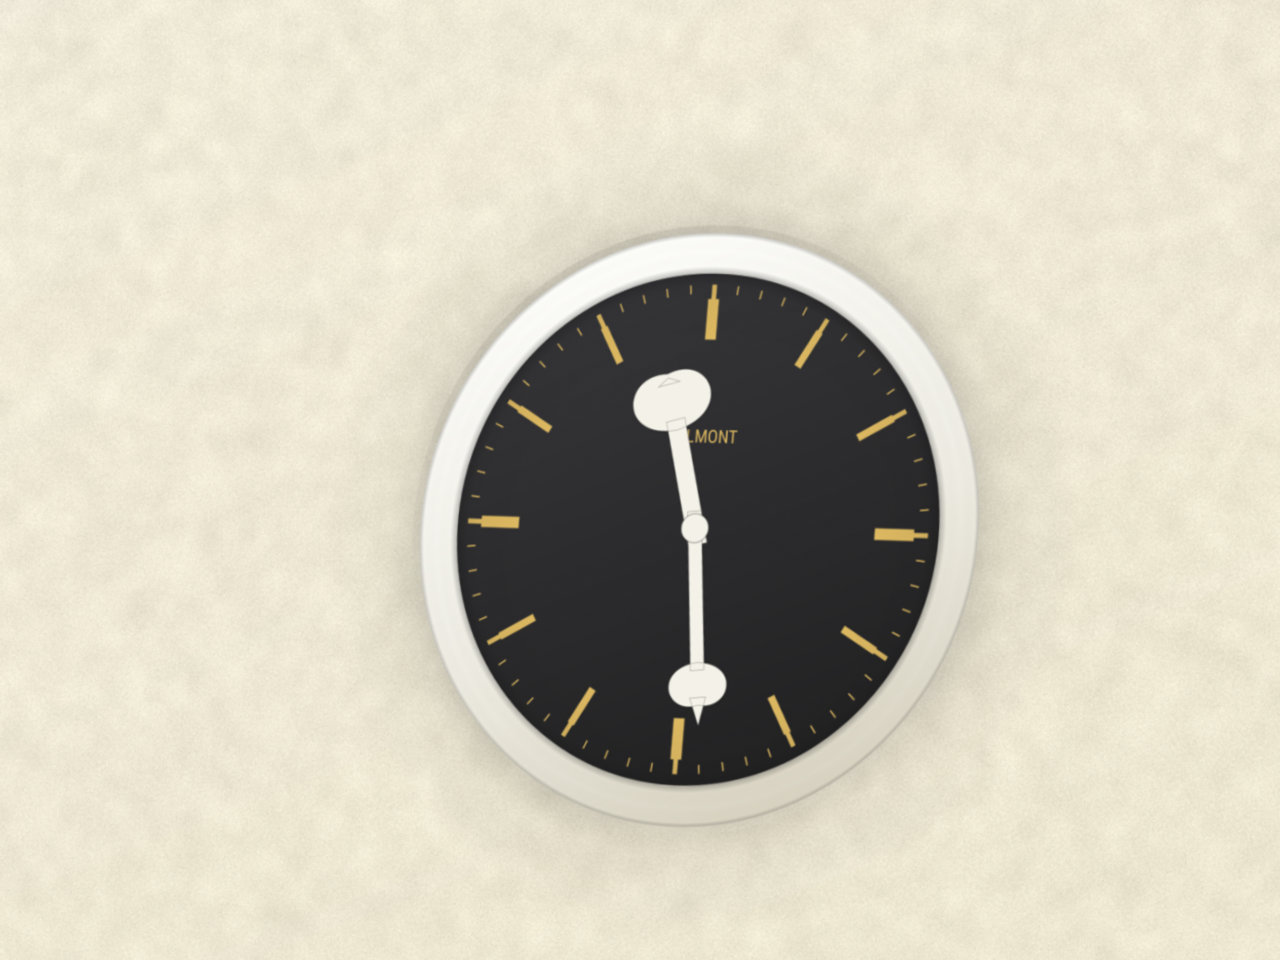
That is 11 h 29 min
